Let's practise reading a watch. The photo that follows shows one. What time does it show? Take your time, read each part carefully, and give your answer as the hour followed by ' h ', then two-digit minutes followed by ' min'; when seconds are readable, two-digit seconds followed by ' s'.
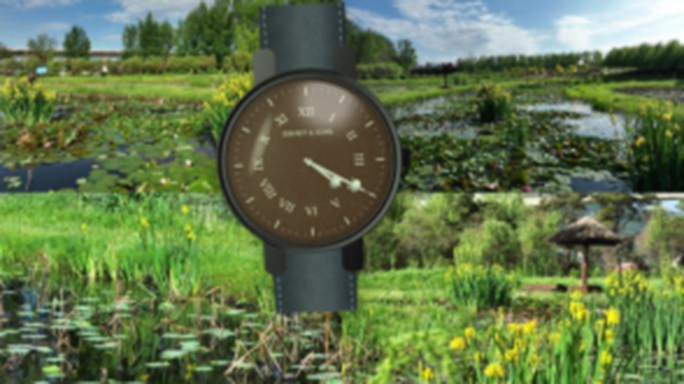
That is 4 h 20 min
